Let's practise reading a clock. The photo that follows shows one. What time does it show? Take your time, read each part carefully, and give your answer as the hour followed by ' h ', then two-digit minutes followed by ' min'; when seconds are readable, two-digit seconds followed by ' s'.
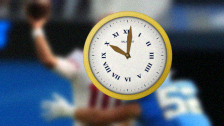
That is 10 h 01 min
